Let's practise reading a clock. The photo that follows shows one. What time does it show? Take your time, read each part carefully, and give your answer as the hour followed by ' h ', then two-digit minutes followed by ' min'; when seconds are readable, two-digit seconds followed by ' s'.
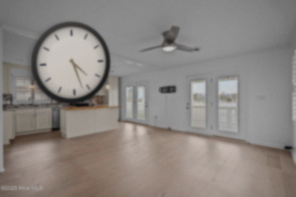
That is 4 h 27 min
